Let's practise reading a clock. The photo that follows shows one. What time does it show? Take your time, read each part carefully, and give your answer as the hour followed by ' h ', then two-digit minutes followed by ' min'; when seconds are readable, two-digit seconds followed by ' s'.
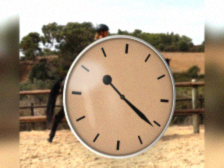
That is 10 h 21 min
